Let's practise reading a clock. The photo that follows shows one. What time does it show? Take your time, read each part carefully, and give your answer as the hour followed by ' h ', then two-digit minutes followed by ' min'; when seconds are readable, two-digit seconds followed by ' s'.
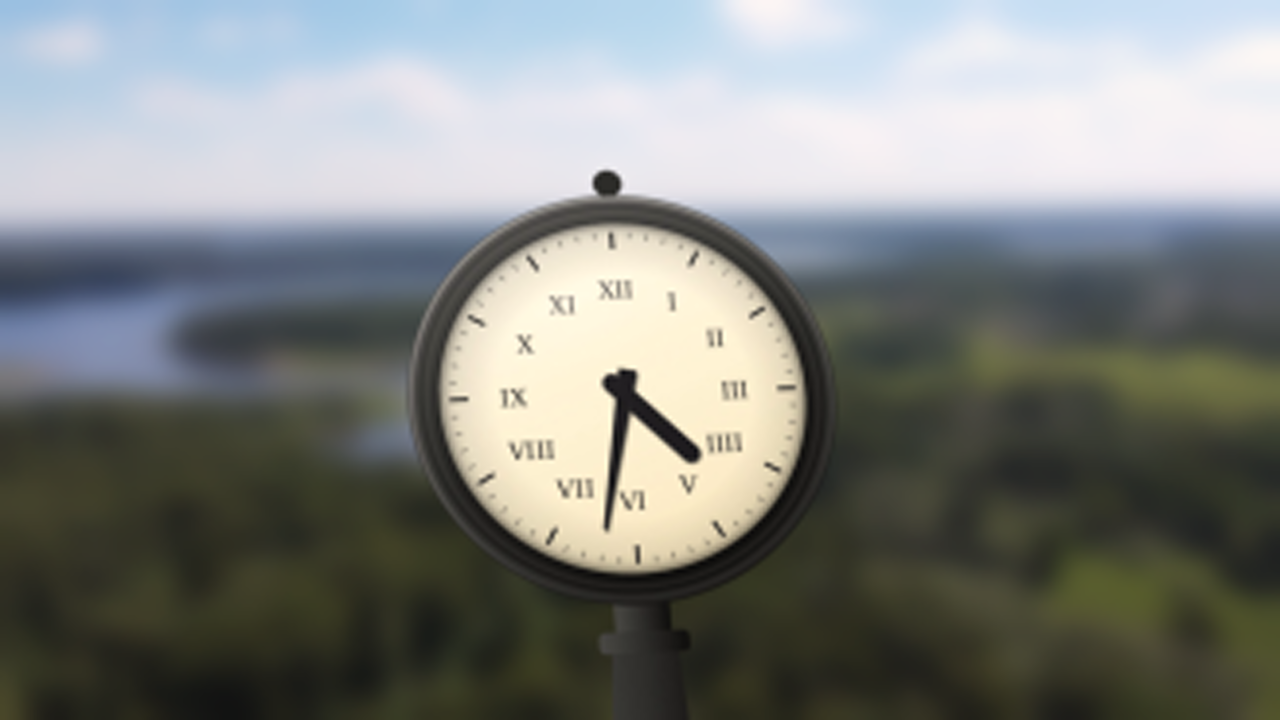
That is 4 h 32 min
